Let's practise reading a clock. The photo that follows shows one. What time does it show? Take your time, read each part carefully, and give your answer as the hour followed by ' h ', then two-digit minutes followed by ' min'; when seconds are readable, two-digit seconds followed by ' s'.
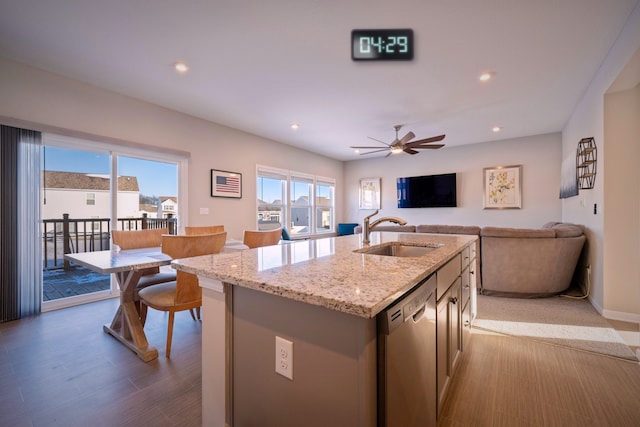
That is 4 h 29 min
